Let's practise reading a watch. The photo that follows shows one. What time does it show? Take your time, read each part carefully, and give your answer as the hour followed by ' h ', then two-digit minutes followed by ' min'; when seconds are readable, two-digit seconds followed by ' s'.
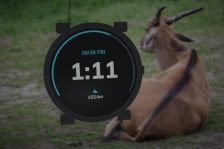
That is 1 h 11 min
